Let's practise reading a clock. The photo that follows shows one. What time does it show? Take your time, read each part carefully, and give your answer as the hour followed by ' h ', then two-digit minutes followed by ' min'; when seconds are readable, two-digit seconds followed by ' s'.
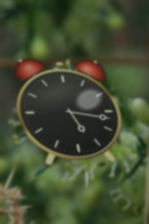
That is 5 h 17 min
